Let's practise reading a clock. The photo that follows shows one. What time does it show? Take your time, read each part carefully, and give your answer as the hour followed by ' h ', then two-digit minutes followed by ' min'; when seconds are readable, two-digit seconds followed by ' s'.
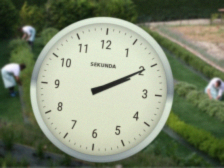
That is 2 h 10 min
